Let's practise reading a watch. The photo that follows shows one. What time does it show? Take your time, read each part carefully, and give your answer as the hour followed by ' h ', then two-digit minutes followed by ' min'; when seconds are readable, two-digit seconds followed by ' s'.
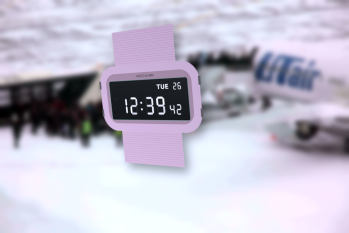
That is 12 h 39 min 42 s
